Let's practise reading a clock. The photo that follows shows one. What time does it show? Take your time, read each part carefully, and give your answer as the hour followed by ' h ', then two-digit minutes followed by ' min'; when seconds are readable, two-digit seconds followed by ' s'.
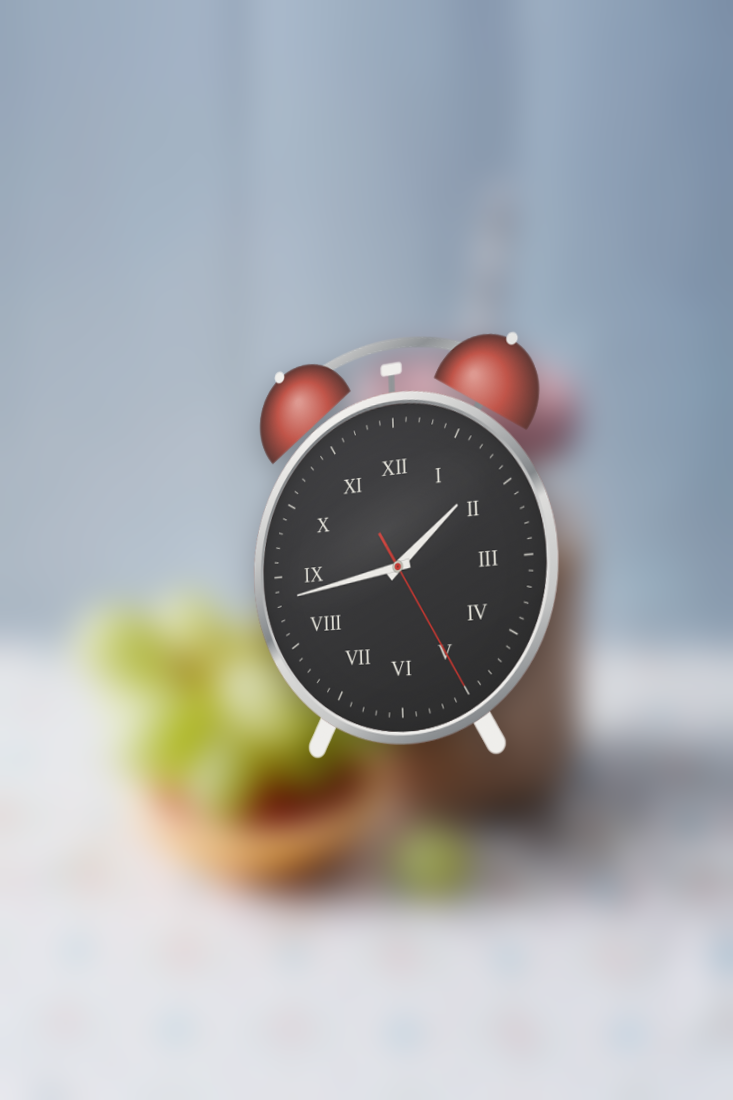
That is 1 h 43 min 25 s
